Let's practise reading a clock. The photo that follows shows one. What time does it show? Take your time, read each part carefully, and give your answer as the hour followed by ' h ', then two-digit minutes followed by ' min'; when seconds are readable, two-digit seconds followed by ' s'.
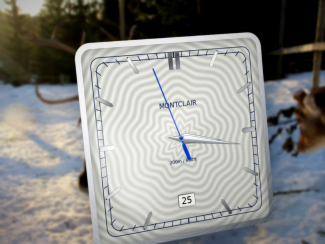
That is 3 h 16 min 57 s
